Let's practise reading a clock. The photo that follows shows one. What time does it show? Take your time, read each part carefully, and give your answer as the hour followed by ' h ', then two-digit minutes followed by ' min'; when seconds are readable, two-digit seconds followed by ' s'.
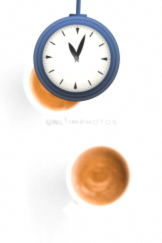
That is 11 h 03 min
